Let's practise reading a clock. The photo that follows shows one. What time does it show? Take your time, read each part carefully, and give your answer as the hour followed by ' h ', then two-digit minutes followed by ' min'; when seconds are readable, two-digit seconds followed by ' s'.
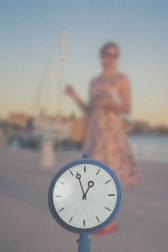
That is 12 h 57 min
